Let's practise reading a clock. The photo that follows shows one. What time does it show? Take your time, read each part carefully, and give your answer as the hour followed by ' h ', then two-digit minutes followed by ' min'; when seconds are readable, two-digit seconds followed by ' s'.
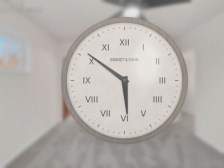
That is 5 h 51 min
